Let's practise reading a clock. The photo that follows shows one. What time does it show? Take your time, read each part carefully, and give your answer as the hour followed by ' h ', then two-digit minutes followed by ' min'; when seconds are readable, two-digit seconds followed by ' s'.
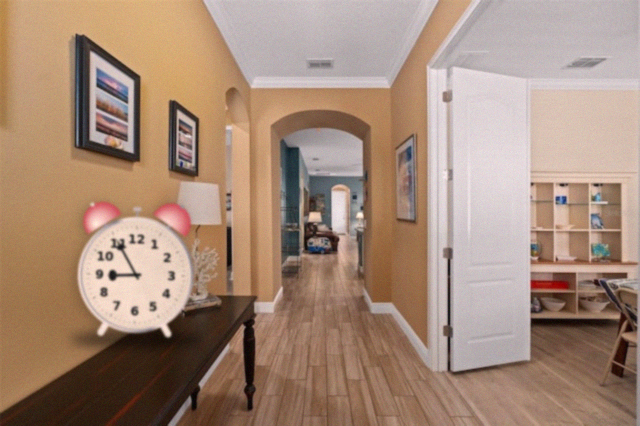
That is 8 h 55 min
